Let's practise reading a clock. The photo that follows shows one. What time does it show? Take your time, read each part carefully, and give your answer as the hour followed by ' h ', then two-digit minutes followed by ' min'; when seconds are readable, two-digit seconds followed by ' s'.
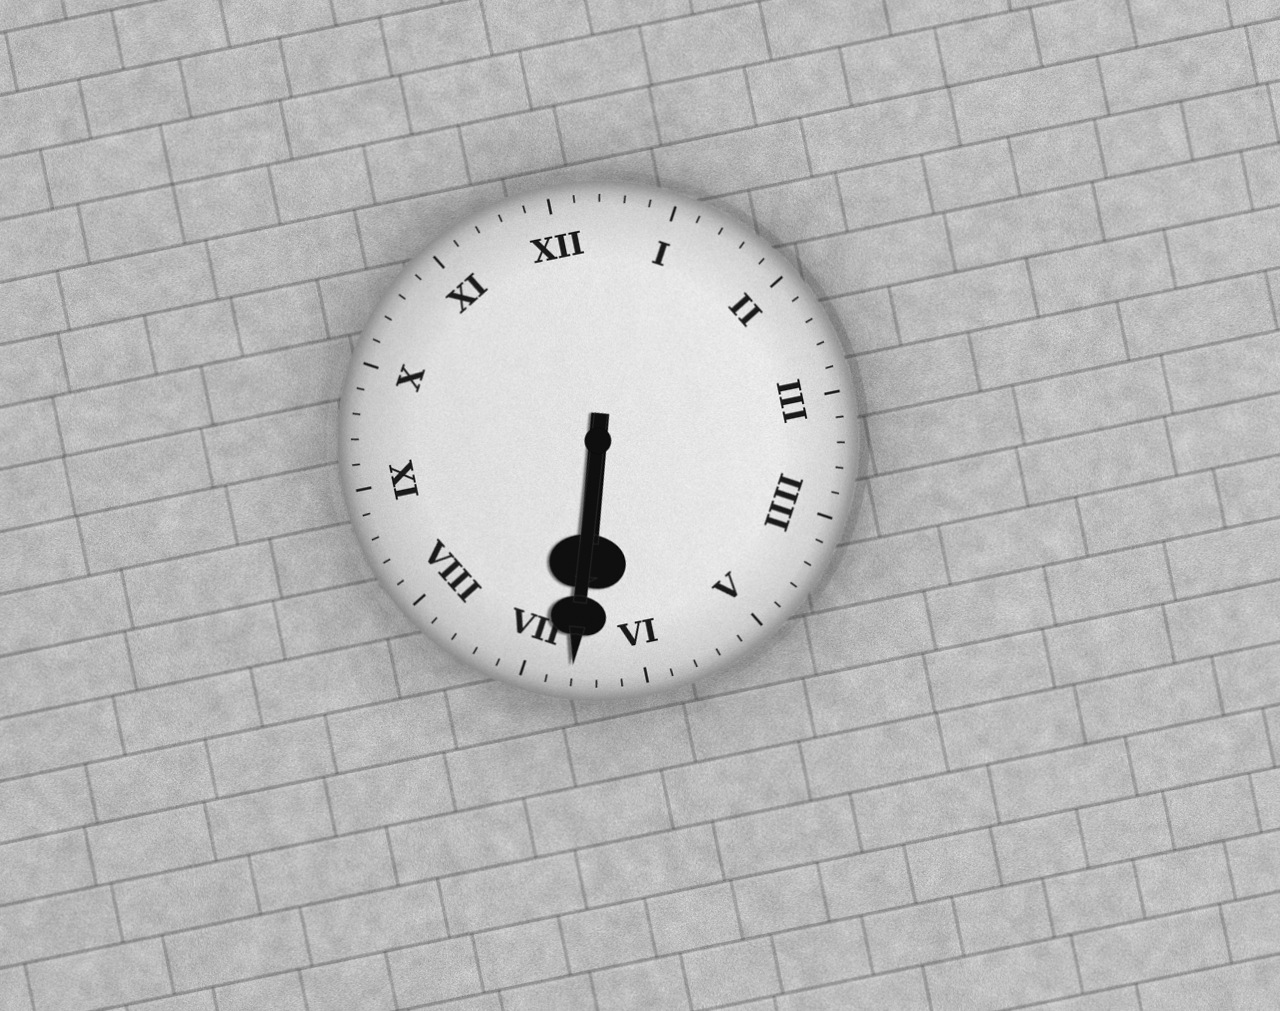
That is 6 h 33 min
